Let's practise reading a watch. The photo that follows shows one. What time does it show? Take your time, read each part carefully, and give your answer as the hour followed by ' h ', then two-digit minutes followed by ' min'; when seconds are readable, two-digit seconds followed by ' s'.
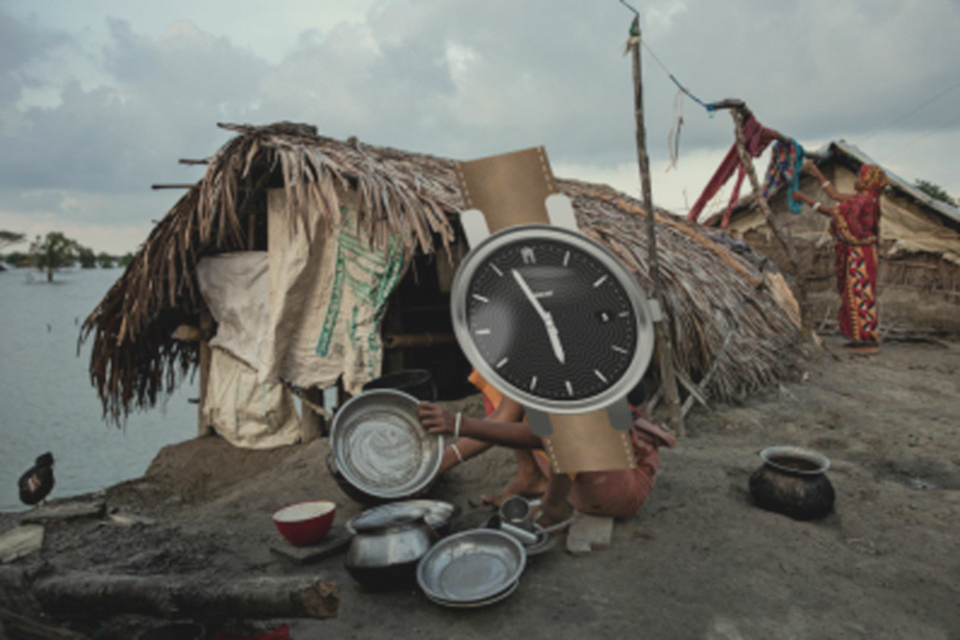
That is 5 h 57 min
